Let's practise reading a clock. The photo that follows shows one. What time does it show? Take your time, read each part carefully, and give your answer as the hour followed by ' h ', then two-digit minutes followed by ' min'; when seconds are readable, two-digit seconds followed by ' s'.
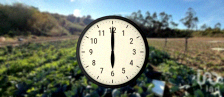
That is 6 h 00 min
